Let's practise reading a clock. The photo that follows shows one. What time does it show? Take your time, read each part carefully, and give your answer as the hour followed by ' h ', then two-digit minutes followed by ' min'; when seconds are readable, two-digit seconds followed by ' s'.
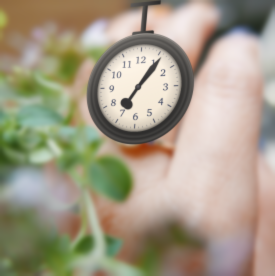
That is 7 h 06 min
